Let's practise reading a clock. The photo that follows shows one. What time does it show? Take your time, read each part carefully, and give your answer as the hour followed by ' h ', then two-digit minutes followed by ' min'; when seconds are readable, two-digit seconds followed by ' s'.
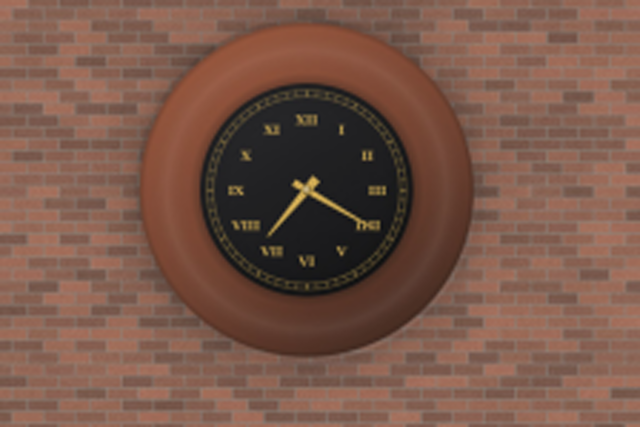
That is 7 h 20 min
